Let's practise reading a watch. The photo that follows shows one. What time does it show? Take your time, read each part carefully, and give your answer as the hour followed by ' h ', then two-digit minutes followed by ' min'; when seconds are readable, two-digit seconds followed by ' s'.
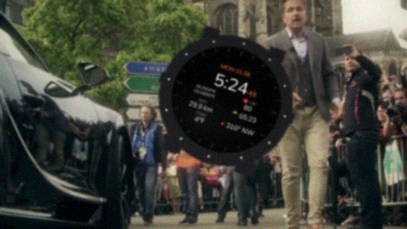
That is 5 h 24 min
